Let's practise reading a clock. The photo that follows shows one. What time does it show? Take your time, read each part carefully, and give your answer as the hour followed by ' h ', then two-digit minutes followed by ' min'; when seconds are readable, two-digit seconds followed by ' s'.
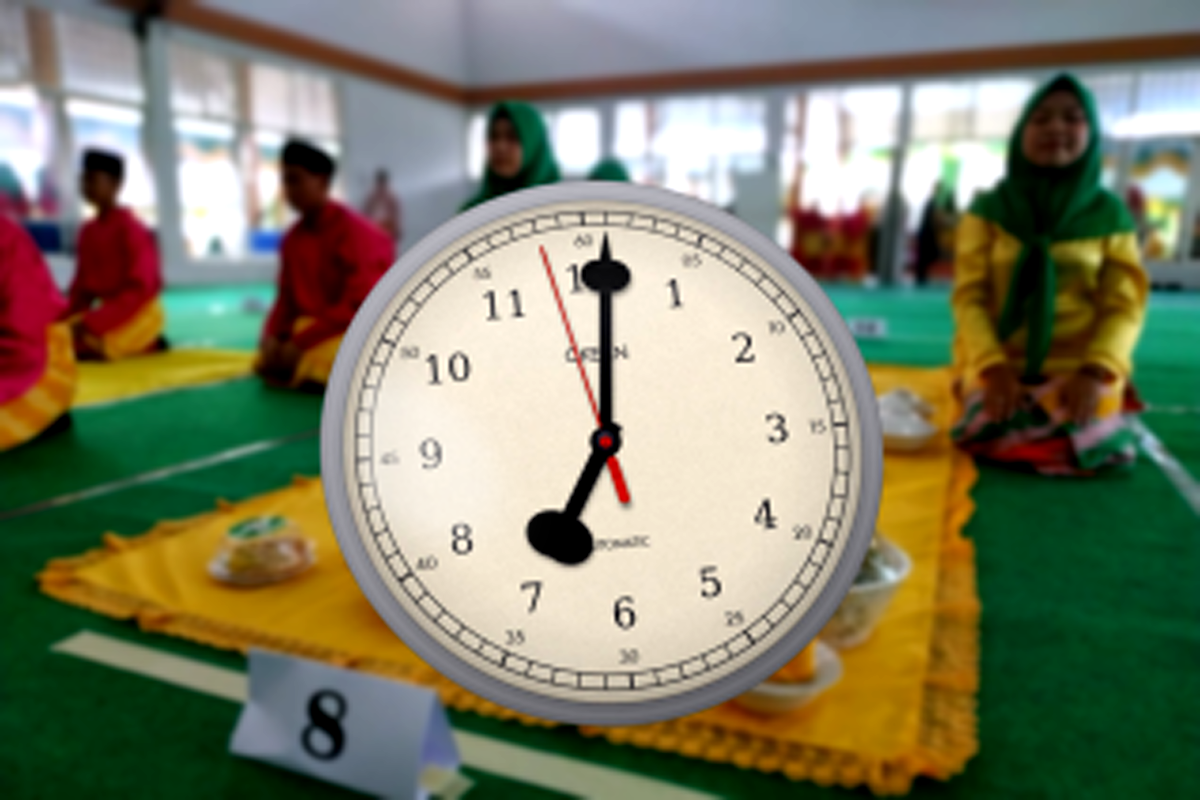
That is 7 h 00 min 58 s
